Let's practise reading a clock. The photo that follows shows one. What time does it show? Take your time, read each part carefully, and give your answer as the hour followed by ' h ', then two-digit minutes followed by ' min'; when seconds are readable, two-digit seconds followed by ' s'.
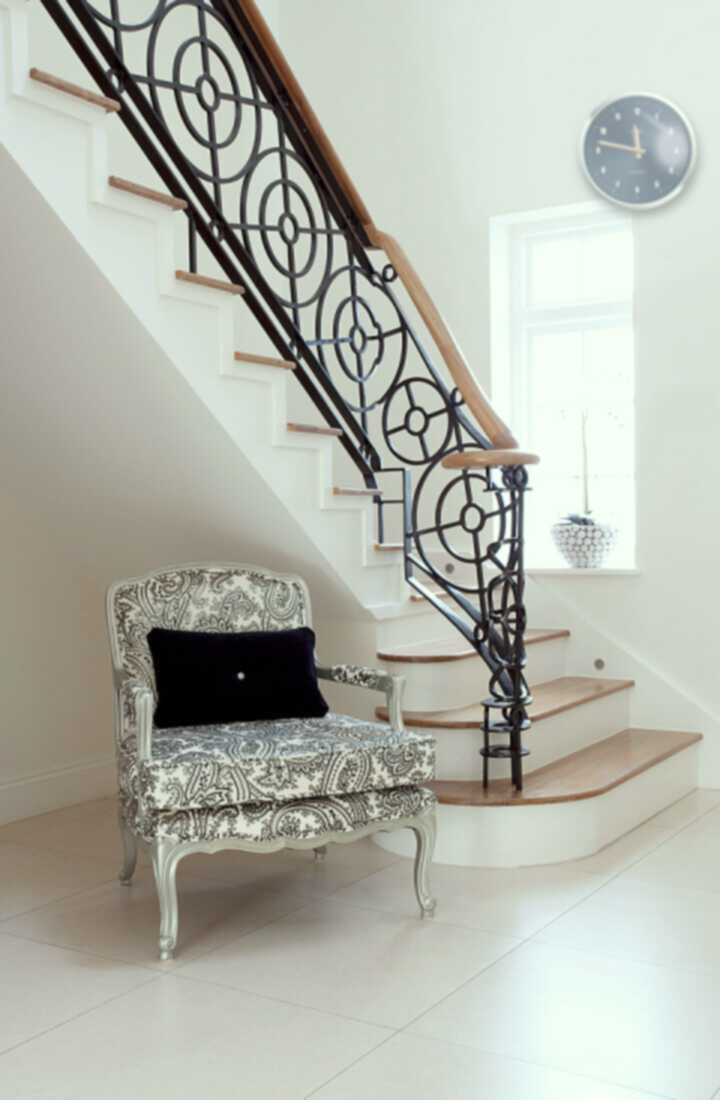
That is 11 h 47 min
